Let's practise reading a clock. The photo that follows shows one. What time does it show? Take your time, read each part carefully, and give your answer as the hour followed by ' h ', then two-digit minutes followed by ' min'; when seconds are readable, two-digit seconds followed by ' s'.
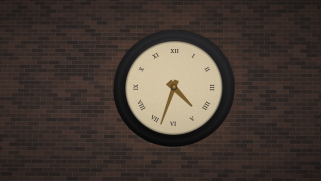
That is 4 h 33 min
